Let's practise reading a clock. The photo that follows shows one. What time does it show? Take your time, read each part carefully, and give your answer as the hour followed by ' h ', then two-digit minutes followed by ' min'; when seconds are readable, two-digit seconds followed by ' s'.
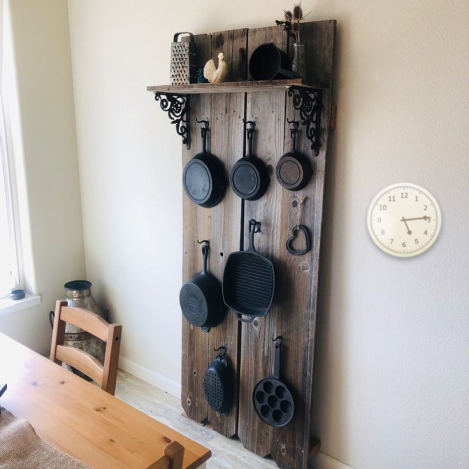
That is 5 h 14 min
